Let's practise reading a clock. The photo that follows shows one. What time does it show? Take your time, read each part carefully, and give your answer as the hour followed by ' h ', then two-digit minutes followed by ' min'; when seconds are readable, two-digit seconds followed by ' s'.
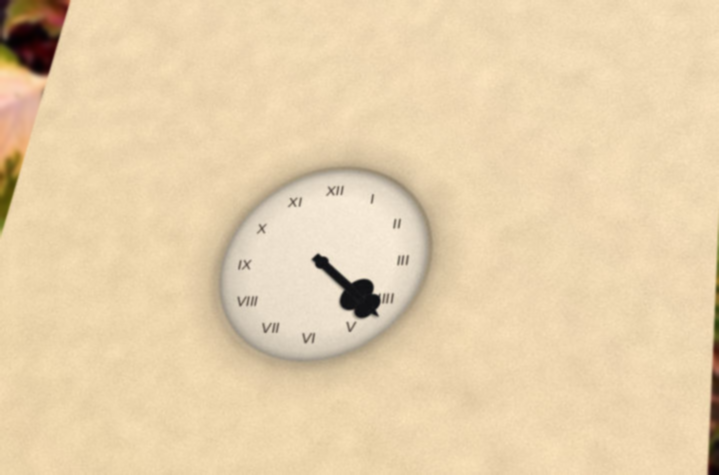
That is 4 h 22 min
